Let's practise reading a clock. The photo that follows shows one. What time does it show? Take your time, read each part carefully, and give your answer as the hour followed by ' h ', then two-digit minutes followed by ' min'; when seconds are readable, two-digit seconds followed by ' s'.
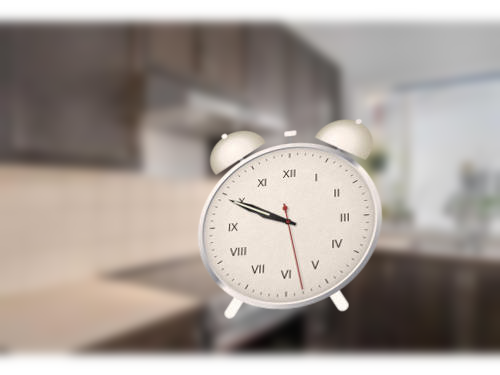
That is 9 h 49 min 28 s
